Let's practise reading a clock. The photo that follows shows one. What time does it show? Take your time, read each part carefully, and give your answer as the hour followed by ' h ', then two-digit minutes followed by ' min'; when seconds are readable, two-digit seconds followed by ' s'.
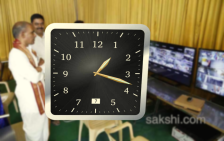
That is 1 h 18 min
